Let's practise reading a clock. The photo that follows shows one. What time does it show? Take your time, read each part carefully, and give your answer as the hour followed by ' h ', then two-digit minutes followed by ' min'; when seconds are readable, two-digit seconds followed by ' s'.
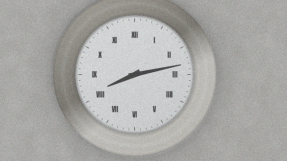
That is 8 h 13 min
